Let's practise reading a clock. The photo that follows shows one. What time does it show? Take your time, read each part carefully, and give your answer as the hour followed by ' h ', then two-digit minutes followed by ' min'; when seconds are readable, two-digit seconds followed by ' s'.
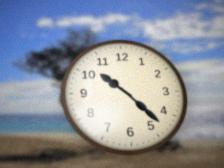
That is 10 h 23 min
